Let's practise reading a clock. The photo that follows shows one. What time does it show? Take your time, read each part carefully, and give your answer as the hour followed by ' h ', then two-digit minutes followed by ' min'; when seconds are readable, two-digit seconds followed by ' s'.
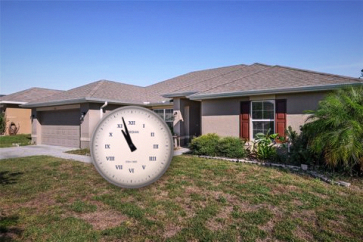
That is 10 h 57 min
